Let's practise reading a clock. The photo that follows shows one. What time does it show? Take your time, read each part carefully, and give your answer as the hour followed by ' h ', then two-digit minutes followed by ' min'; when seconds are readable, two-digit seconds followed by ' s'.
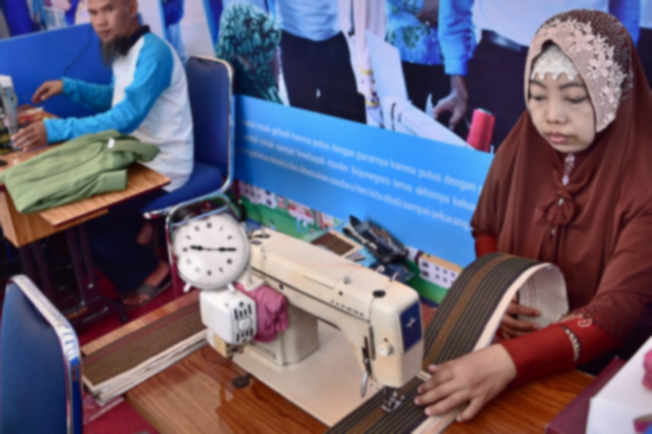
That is 9 h 15 min
